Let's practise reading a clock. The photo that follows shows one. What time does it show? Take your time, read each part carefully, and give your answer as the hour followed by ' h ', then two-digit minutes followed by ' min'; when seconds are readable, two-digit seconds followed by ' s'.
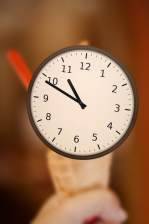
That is 10 h 49 min
